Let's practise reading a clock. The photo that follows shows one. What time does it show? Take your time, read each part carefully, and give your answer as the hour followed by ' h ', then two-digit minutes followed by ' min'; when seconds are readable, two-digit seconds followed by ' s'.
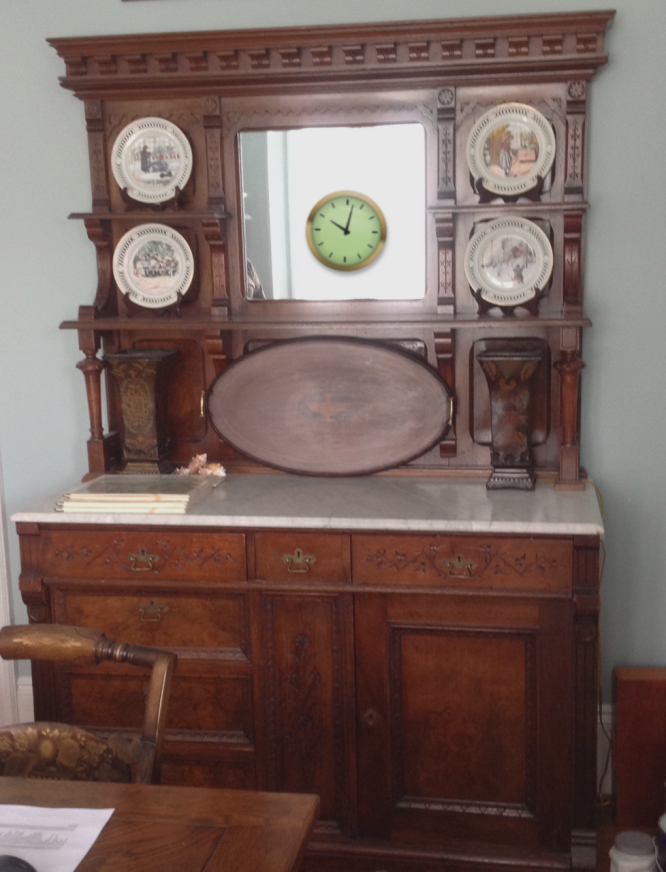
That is 10 h 02 min
